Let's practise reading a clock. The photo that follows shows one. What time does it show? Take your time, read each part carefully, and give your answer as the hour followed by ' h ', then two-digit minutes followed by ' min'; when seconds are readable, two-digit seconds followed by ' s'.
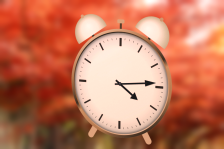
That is 4 h 14 min
